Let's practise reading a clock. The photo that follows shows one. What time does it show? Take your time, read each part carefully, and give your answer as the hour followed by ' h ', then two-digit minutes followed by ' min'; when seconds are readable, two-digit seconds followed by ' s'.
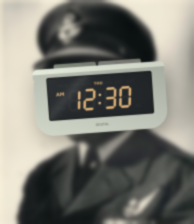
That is 12 h 30 min
